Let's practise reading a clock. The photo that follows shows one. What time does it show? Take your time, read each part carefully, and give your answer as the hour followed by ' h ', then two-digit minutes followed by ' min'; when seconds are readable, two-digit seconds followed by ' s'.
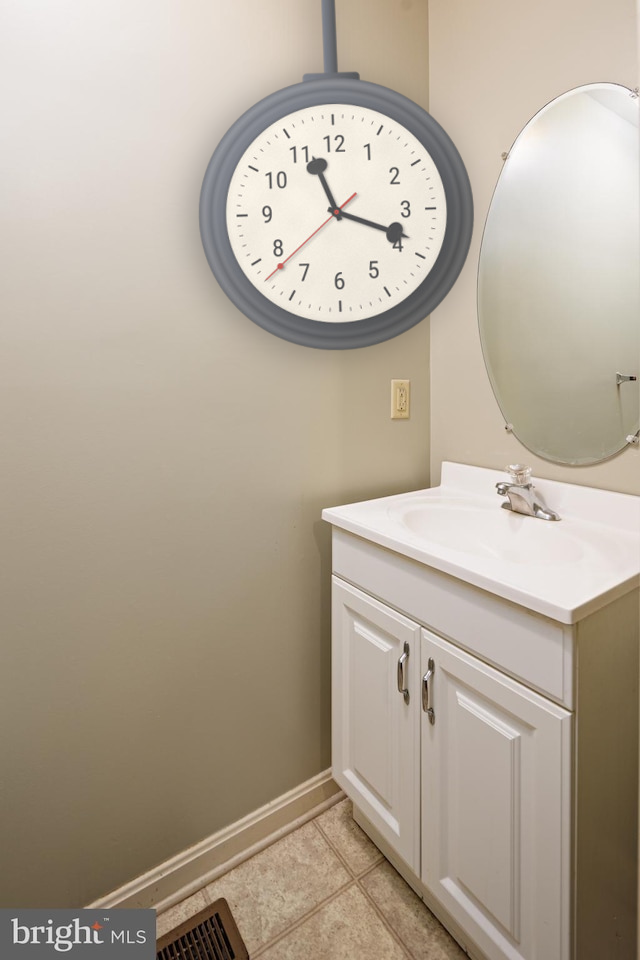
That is 11 h 18 min 38 s
